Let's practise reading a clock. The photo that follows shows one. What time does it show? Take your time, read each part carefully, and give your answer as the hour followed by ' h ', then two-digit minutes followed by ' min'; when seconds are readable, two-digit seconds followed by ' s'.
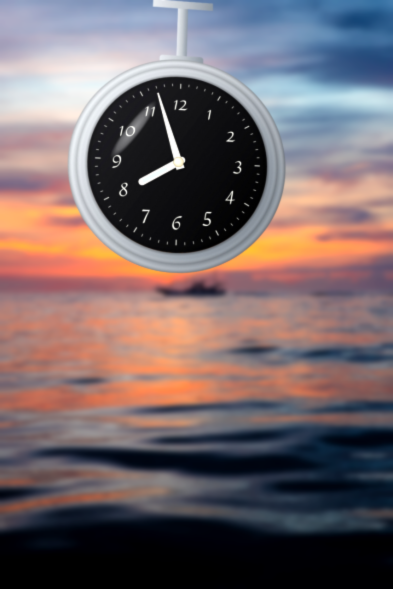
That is 7 h 57 min
